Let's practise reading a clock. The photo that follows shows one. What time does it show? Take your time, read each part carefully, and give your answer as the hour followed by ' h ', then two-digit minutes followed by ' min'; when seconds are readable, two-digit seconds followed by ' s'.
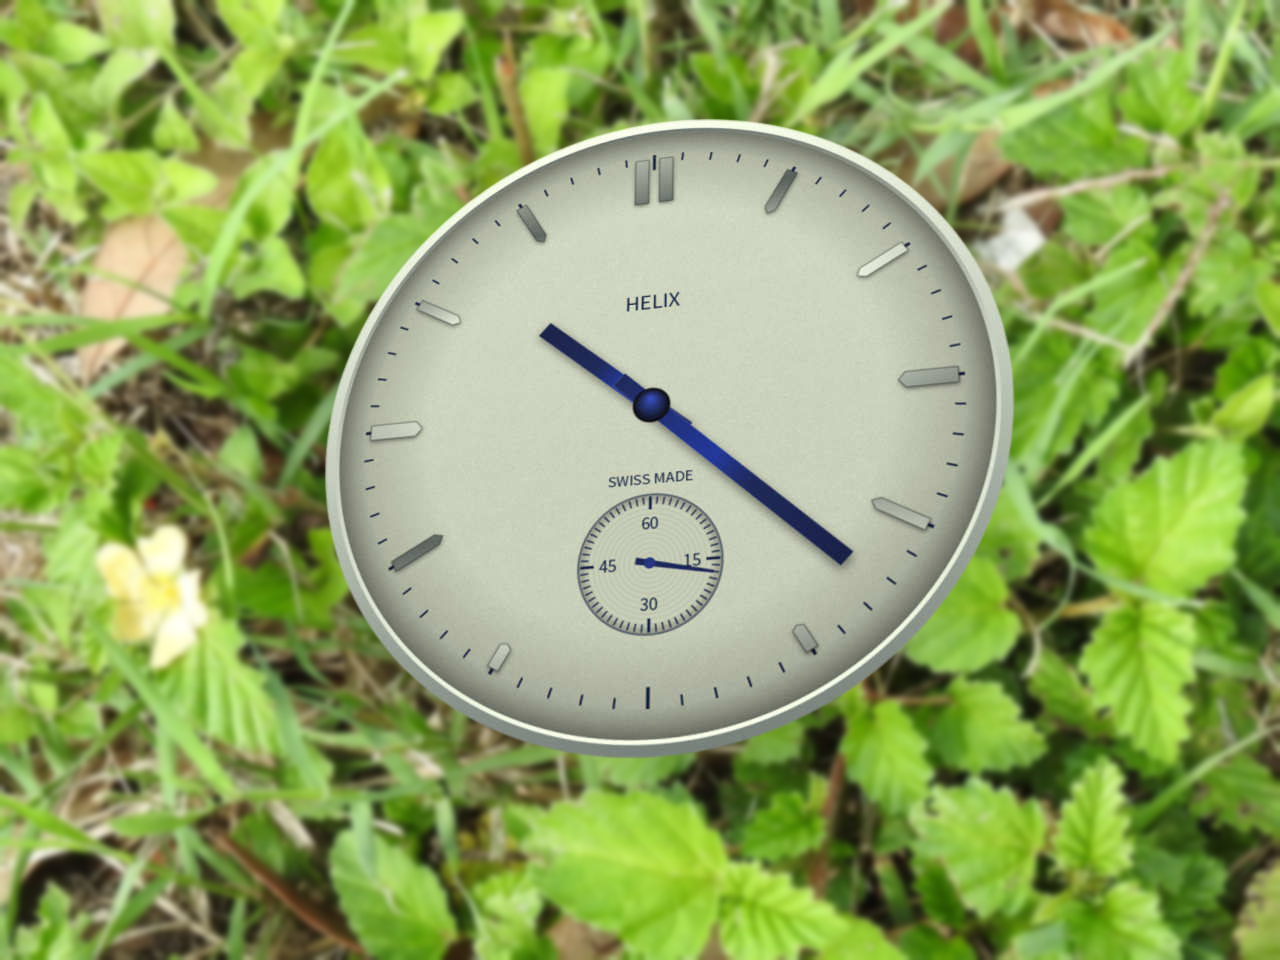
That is 10 h 22 min 17 s
